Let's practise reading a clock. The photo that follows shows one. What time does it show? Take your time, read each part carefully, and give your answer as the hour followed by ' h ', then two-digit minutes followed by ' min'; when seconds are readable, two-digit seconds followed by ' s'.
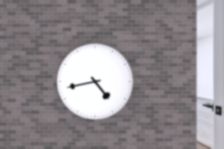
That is 4 h 43 min
